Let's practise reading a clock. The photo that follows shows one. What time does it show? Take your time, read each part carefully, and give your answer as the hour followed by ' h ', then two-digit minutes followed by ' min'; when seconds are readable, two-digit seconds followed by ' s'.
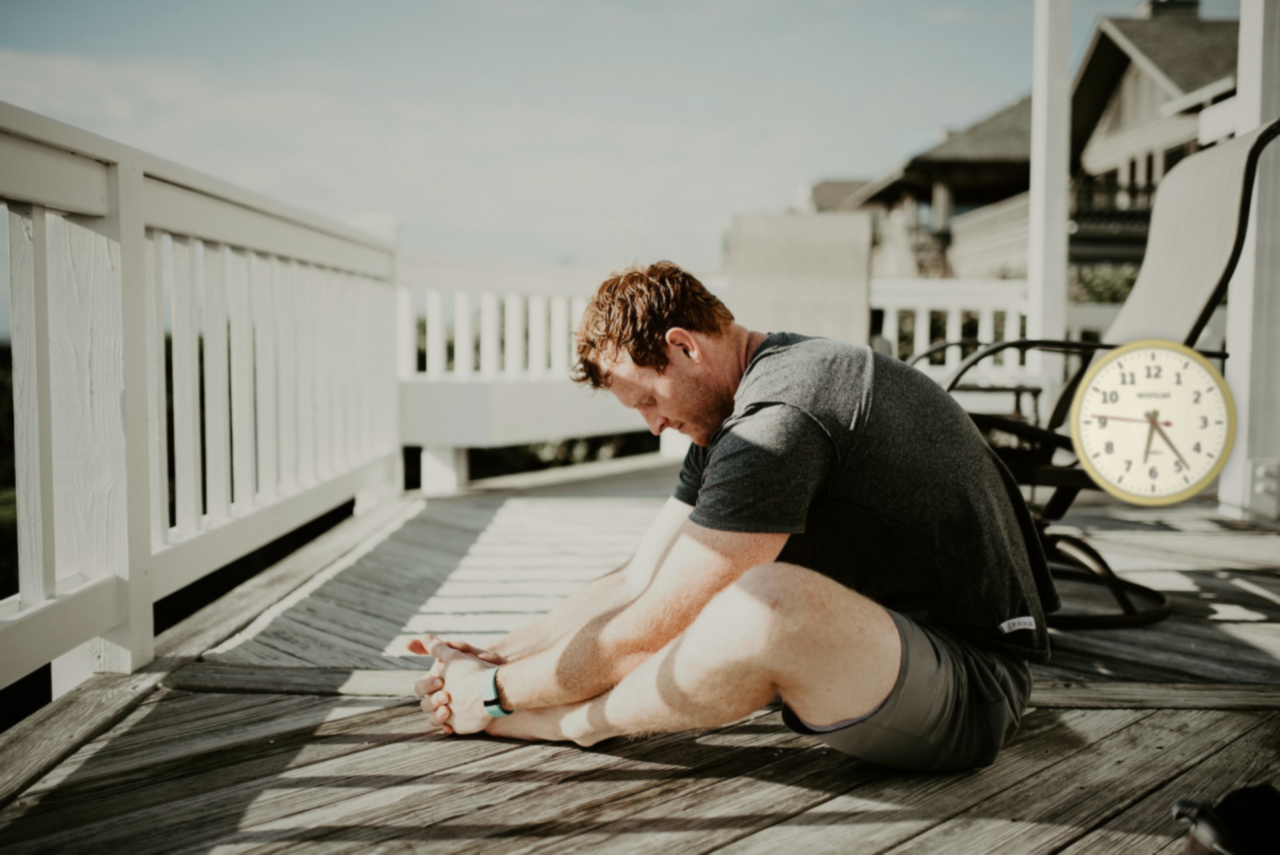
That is 6 h 23 min 46 s
